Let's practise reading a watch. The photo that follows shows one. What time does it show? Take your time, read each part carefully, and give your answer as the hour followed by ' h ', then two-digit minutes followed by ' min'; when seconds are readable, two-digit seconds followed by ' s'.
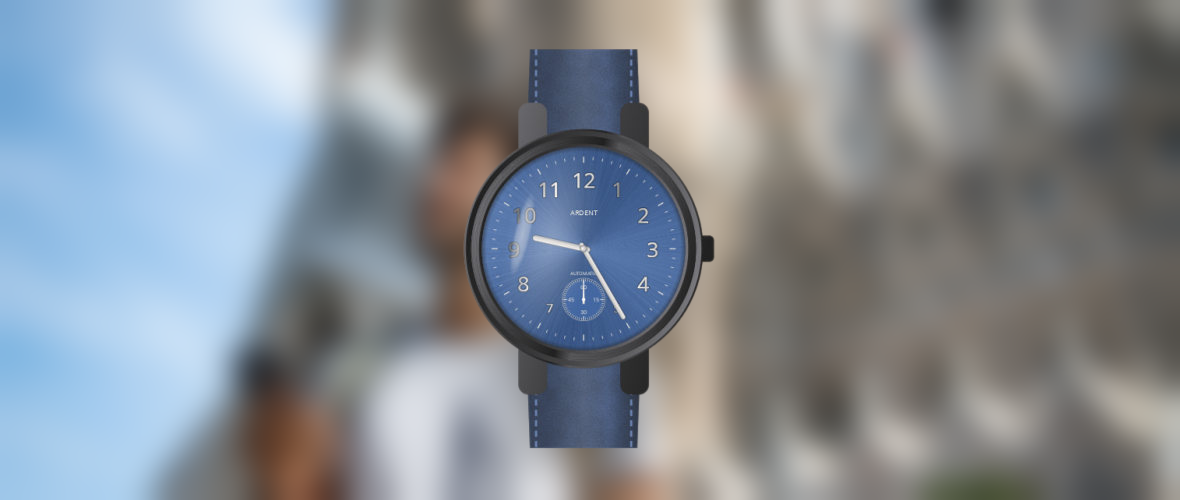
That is 9 h 25 min
